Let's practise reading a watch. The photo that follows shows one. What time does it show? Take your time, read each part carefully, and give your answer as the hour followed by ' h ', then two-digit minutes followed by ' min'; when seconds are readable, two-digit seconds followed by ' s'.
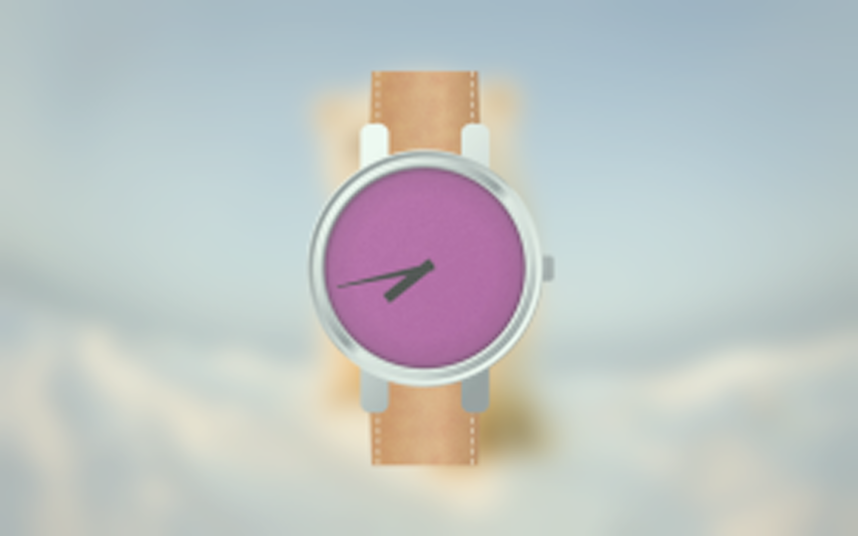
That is 7 h 43 min
